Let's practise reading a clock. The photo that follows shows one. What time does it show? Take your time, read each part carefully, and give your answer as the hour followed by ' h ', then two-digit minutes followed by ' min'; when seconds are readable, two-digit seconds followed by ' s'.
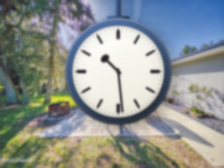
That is 10 h 29 min
